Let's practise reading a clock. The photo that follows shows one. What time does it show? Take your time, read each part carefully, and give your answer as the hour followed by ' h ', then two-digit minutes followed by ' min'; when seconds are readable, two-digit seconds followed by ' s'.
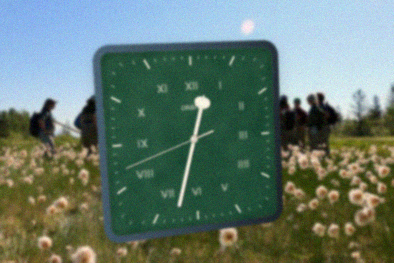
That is 12 h 32 min 42 s
